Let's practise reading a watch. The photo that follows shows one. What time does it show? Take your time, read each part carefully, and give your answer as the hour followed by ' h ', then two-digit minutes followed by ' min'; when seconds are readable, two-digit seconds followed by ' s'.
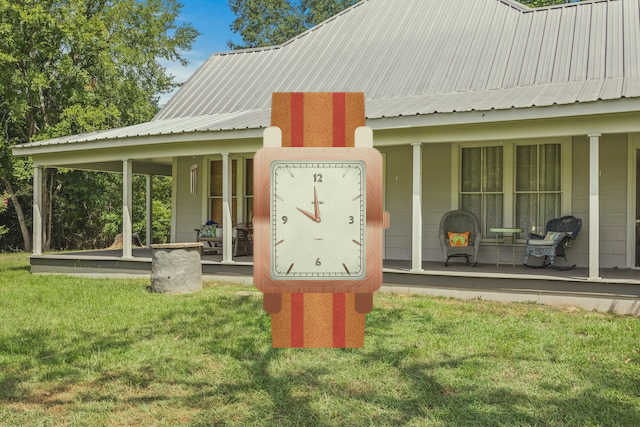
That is 9 h 59 min
